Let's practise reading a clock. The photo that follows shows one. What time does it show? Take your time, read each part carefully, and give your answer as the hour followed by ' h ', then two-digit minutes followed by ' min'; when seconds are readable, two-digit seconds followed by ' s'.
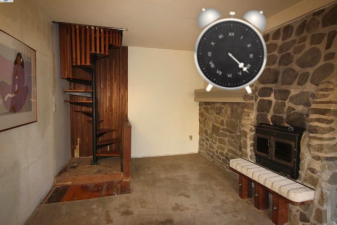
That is 4 h 22 min
